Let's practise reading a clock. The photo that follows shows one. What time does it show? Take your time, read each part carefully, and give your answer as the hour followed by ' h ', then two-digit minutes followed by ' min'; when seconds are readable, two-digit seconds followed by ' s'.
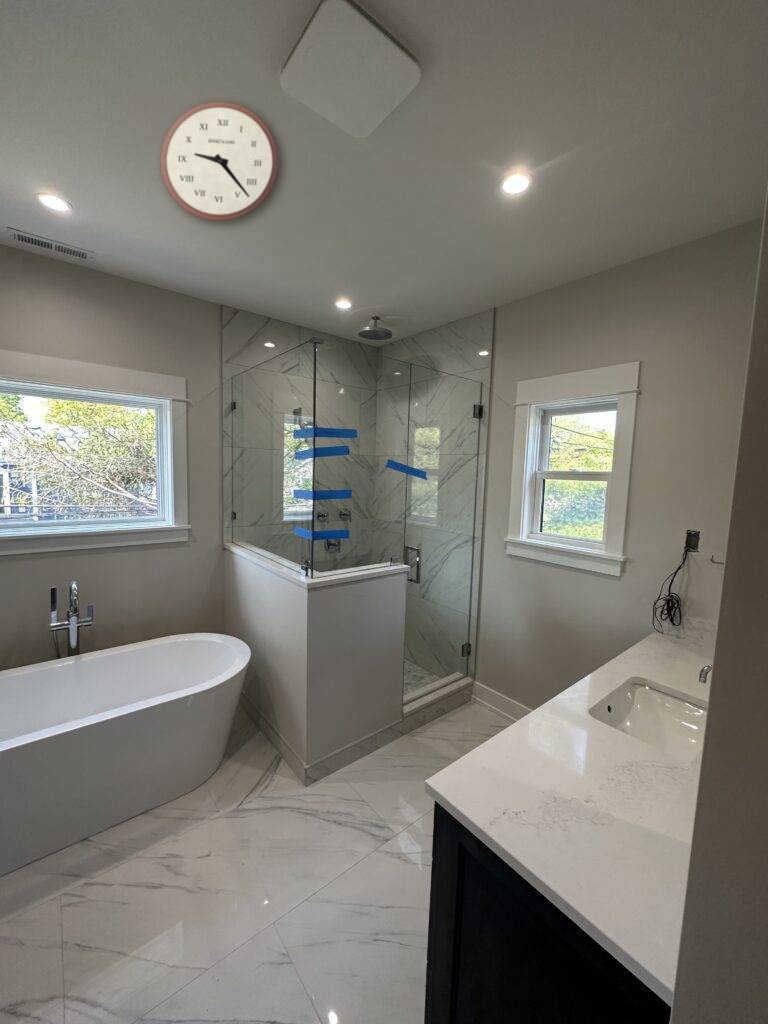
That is 9 h 23 min
